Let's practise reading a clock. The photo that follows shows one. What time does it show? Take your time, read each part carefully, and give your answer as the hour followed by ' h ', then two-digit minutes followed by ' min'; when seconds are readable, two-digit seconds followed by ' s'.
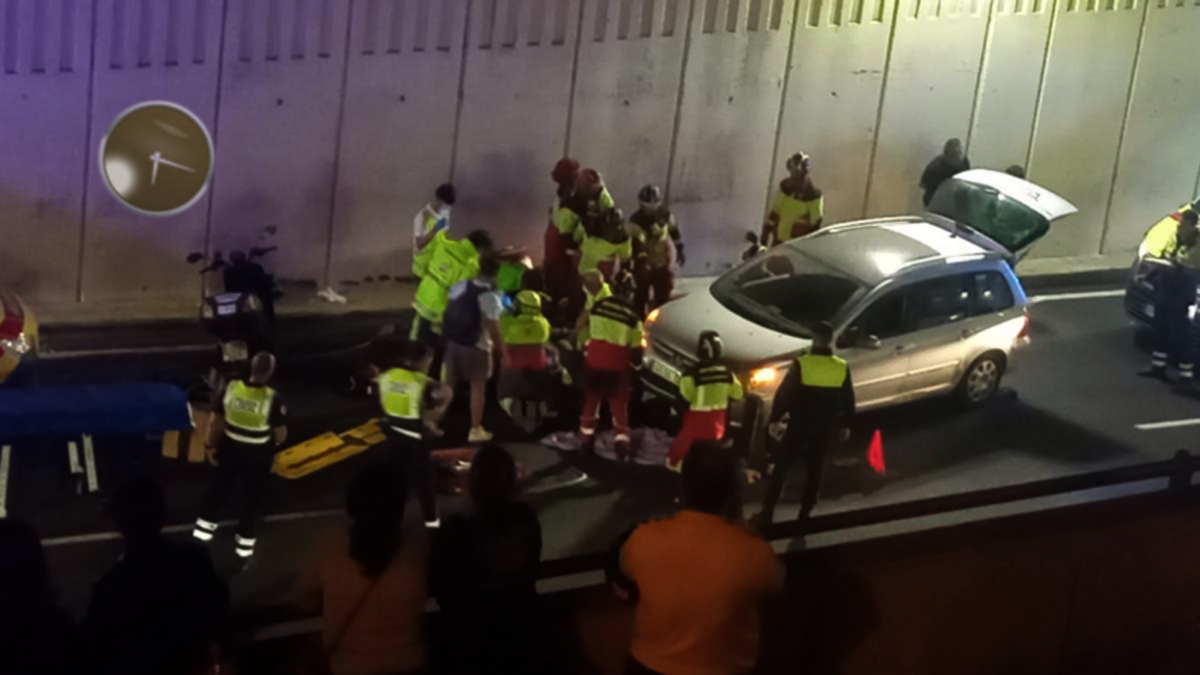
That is 6 h 18 min
